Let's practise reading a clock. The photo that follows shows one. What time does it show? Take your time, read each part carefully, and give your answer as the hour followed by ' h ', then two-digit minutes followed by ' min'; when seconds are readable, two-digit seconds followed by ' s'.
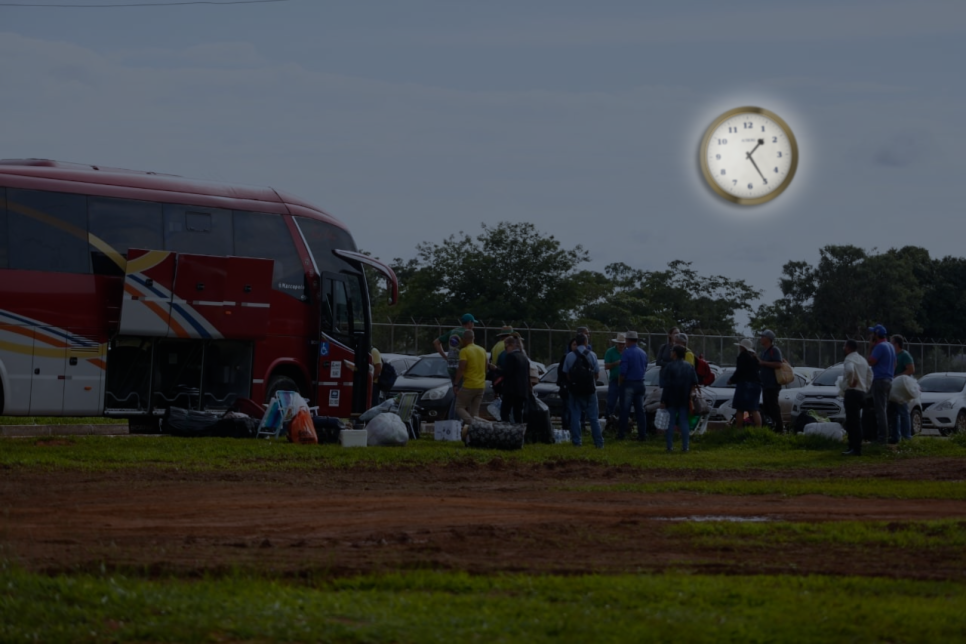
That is 1 h 25 min
